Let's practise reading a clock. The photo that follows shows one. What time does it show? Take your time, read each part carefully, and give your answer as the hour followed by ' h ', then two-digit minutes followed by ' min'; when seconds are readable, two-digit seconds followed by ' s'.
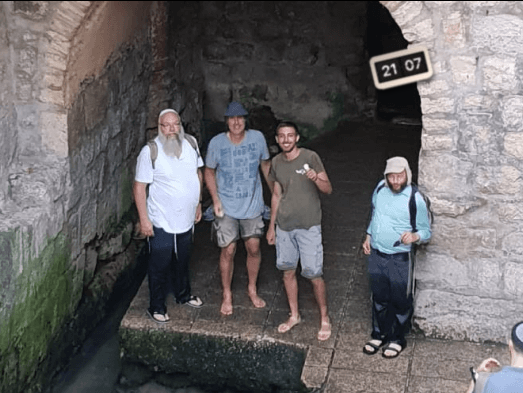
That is 21 h 07 min
